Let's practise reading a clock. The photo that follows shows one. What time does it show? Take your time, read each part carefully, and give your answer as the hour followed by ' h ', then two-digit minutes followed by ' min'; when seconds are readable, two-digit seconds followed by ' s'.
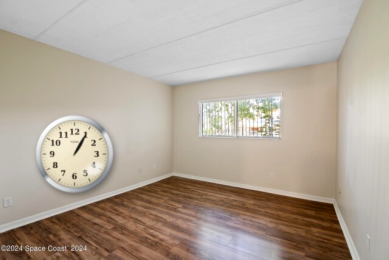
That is 1 h 05 min
